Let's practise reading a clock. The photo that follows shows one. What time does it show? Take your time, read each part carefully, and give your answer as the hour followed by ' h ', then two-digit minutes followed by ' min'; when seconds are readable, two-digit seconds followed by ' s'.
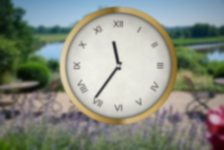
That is 11 h 36 min
